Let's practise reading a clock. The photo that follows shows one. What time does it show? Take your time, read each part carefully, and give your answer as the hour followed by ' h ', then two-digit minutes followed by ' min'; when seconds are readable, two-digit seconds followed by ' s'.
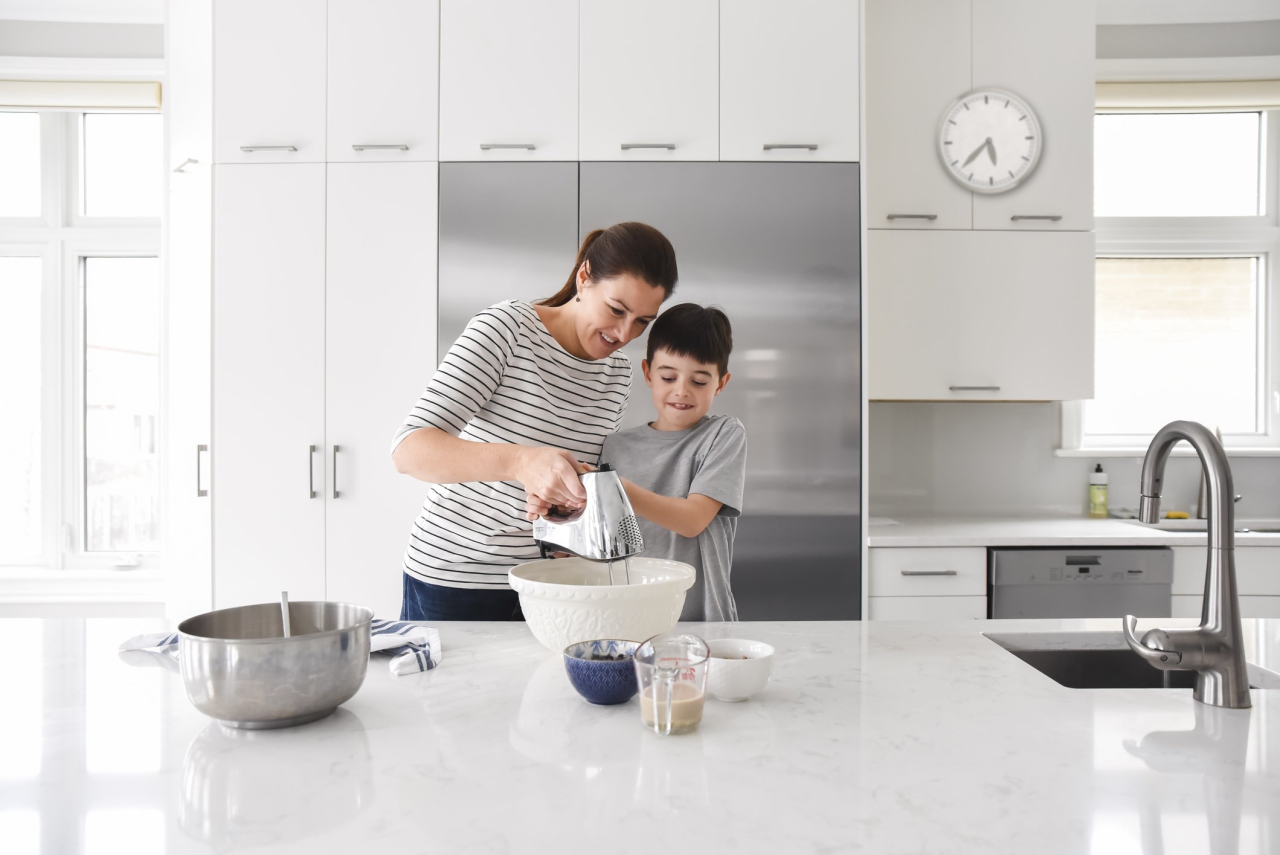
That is 5 h 38 min
